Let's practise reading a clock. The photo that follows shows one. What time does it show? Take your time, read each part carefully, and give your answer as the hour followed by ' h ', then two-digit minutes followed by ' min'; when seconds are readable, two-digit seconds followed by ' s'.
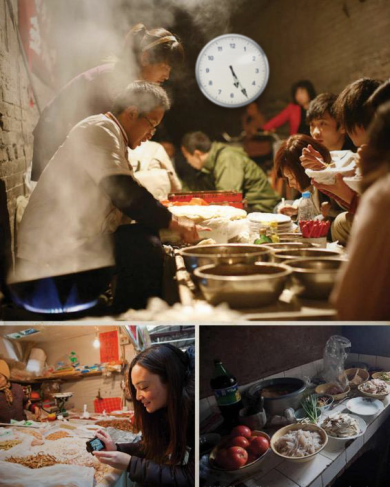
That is 5 h 25 min
